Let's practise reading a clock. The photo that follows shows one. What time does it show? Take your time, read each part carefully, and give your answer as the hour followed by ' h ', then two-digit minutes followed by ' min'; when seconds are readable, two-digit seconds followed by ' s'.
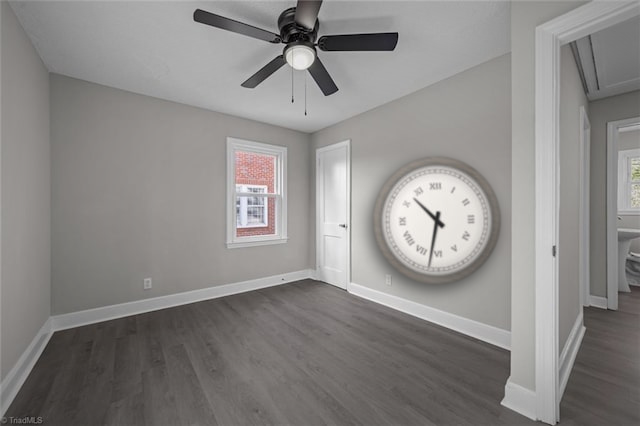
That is 10 h 32 min
